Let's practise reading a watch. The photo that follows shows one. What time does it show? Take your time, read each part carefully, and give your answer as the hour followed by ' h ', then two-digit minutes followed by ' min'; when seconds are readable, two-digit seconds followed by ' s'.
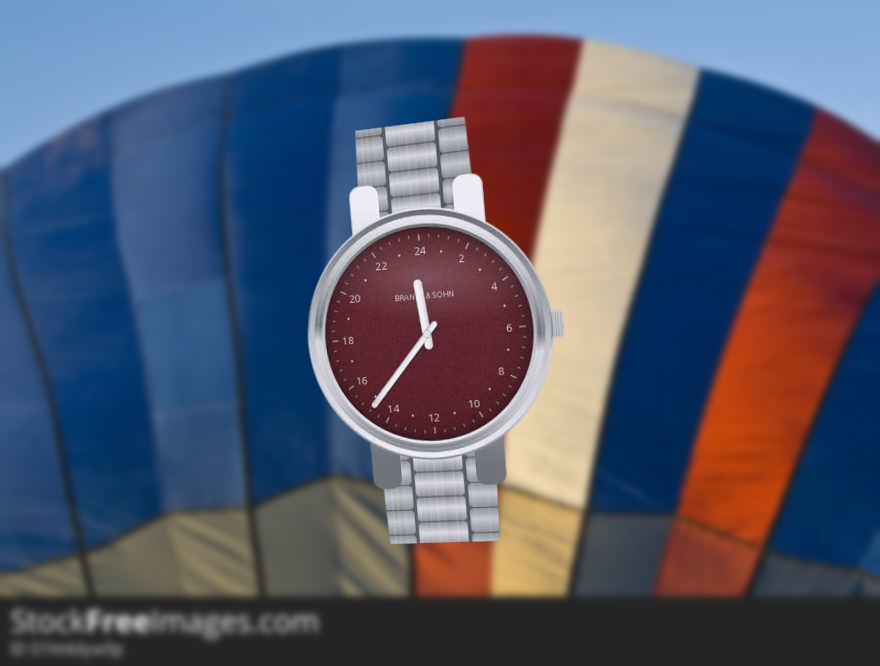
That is 23 h 37 min
